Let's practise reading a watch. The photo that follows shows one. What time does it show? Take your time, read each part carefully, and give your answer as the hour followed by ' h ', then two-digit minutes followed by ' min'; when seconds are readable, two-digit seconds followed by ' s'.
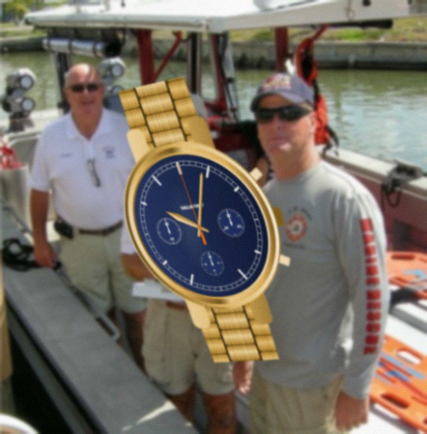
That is 10 h 04 min
